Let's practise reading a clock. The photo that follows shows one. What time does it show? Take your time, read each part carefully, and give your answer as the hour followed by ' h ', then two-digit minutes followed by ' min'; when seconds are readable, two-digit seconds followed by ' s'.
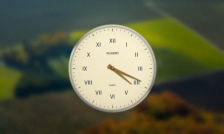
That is 4 h 19 min
